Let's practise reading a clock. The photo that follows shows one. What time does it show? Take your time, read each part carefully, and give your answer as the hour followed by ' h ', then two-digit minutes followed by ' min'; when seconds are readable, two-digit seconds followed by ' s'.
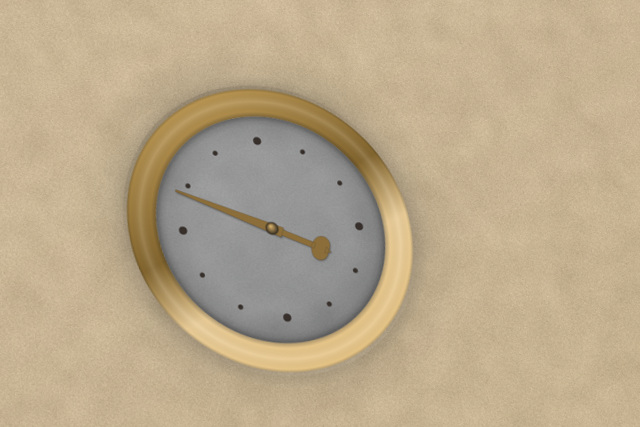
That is 3 h 49 min
